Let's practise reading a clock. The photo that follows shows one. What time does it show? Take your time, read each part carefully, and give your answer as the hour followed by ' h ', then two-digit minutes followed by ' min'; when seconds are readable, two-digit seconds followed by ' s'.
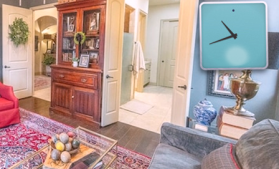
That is 10 h 42 min
